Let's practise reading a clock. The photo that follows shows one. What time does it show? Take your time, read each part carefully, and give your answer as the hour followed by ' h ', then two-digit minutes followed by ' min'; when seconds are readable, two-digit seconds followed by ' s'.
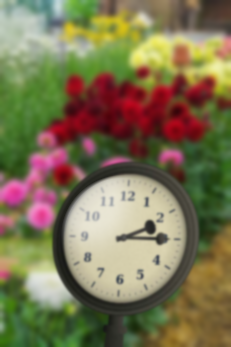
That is 2 h 15 min
